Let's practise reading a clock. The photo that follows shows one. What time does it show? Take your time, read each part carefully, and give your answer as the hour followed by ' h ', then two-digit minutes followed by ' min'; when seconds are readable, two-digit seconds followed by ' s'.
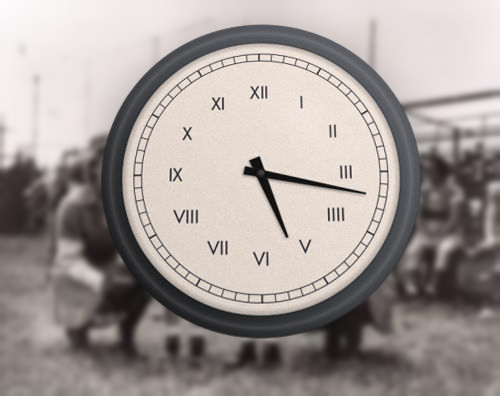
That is 5 h 17 min
